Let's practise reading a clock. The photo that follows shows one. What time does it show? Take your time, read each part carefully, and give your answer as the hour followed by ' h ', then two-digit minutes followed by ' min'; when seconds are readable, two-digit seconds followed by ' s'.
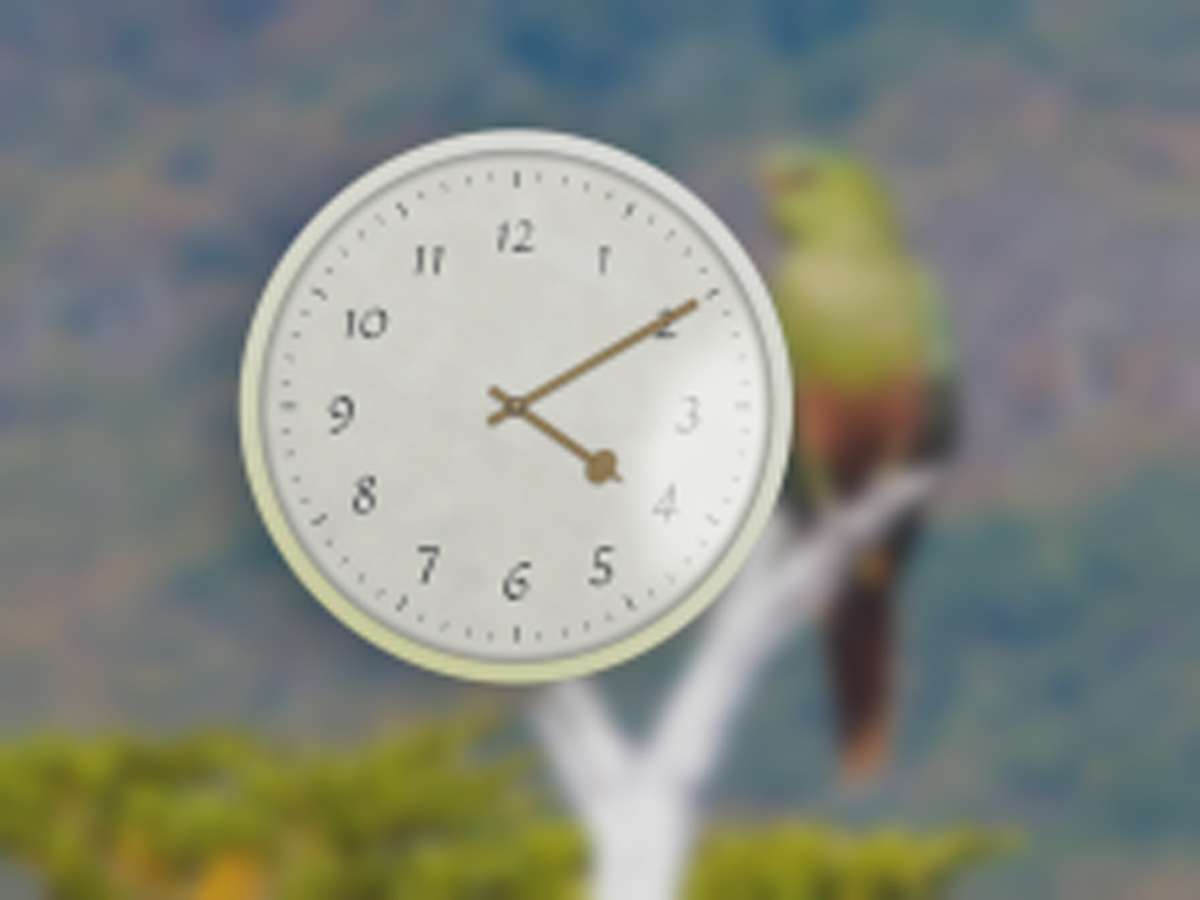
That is 4 h 10 min
